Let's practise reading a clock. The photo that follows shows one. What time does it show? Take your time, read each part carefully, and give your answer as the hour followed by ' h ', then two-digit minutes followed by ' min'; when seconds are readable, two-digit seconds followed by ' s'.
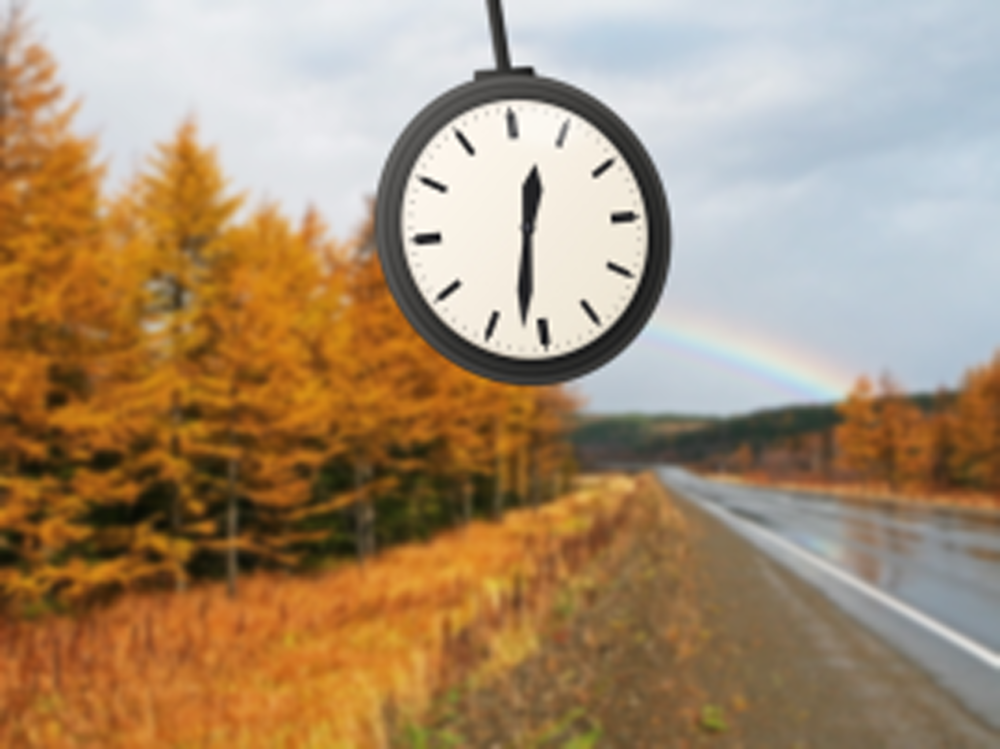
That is 12 h 32 min
